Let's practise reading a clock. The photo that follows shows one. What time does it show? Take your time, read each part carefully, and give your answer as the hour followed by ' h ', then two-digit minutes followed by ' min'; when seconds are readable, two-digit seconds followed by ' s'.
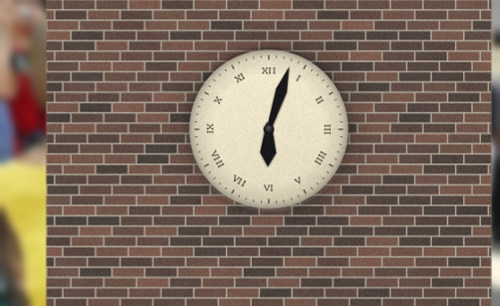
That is 6 h 03 min
